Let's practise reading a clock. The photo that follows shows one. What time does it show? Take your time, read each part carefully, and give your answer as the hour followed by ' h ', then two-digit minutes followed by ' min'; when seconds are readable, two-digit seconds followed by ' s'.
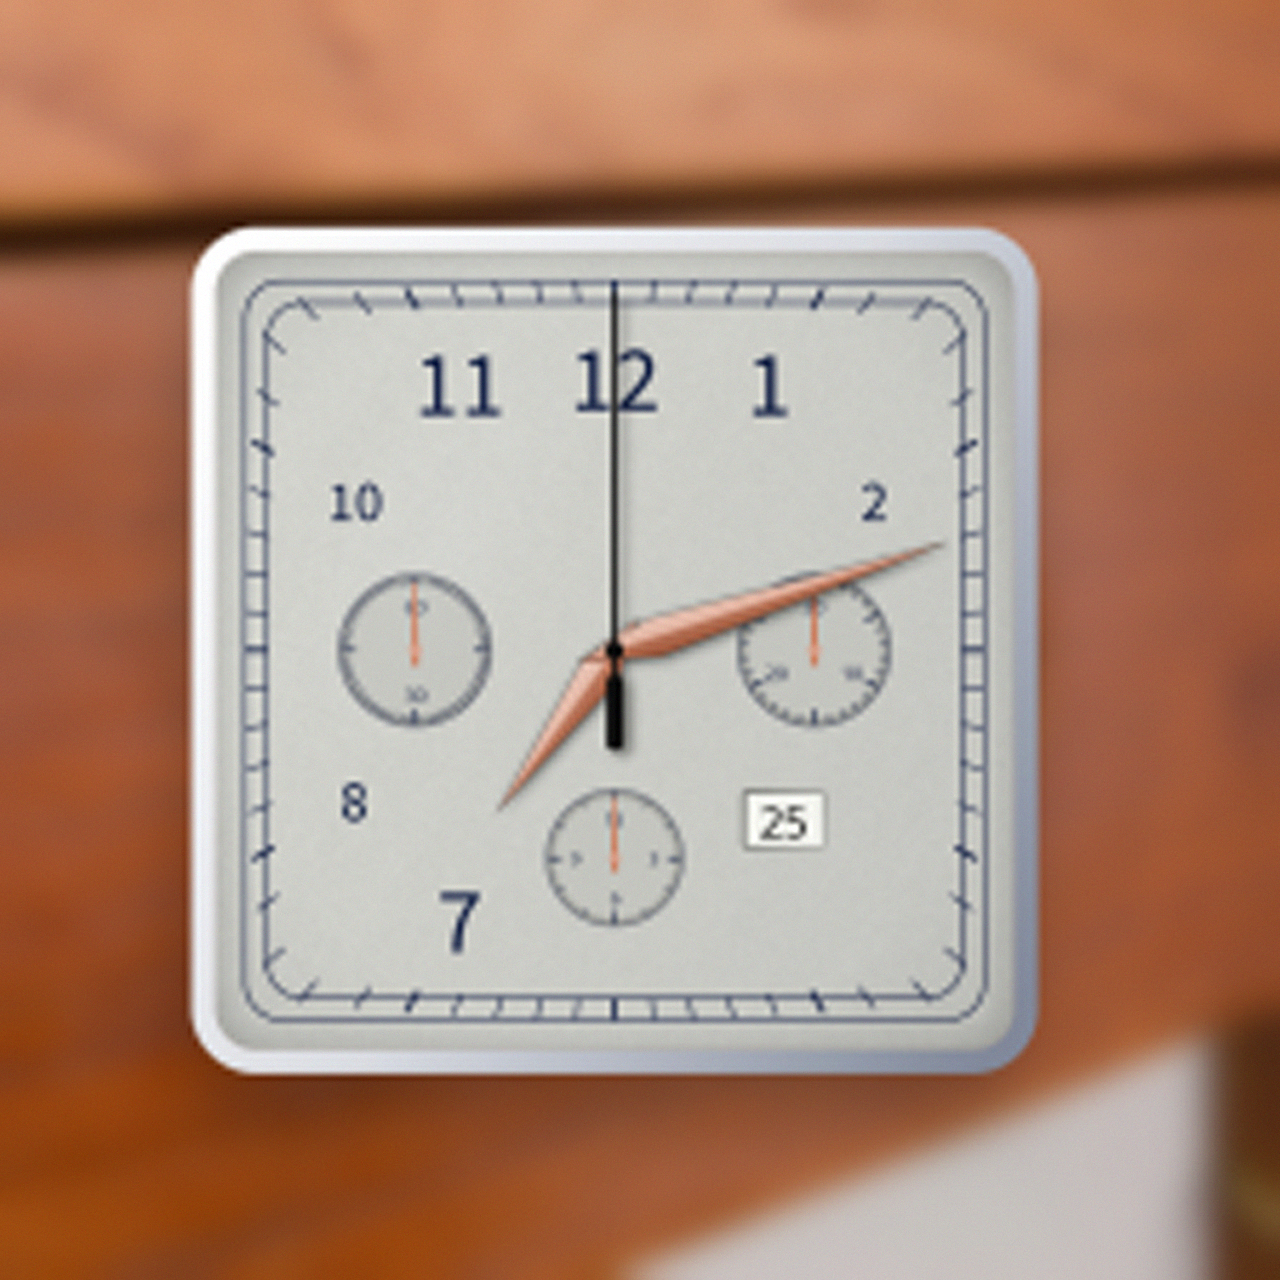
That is 7 h 12 min
